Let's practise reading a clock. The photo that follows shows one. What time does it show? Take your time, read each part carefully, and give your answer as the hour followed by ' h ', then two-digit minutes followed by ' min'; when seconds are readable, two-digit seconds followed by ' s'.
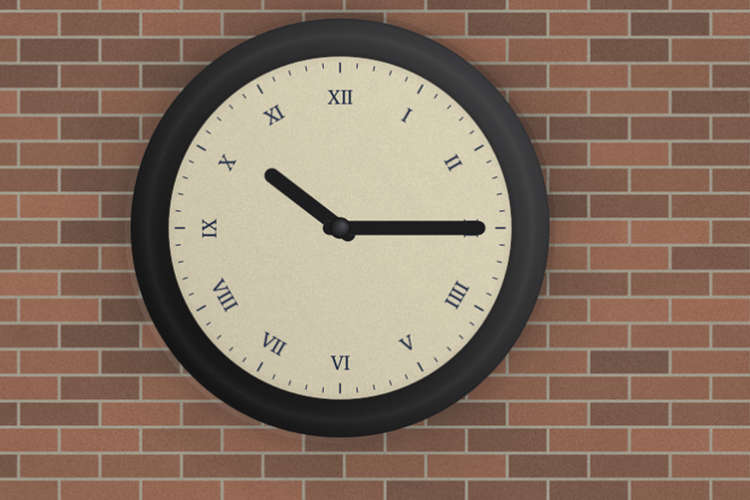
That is 10 h 15 min
